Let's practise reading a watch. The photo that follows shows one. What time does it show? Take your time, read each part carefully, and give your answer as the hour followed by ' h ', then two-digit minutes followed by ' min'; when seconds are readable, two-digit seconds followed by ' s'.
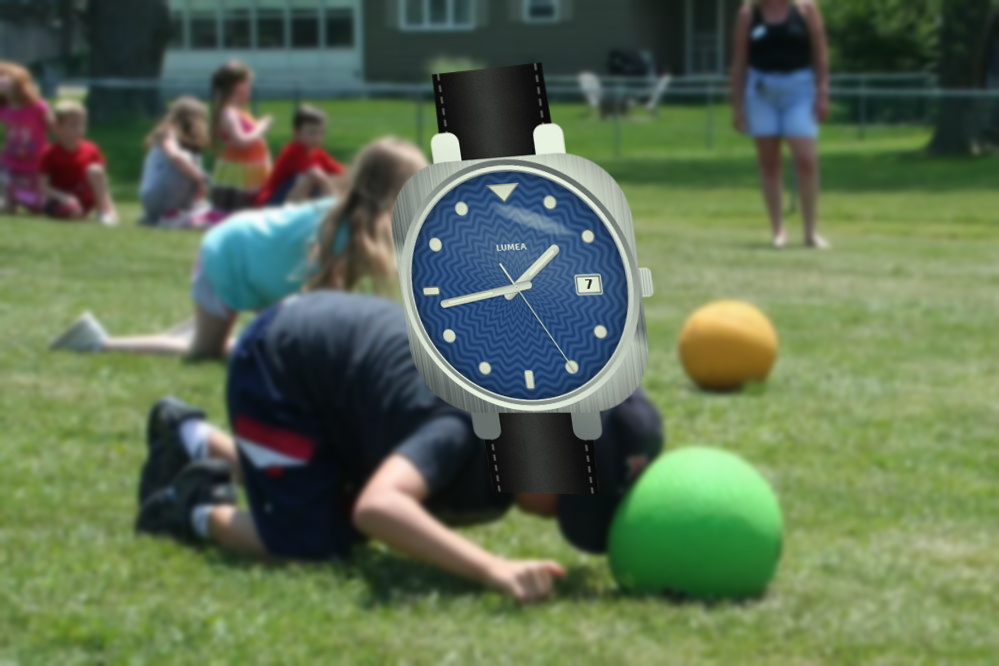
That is 1 h 43 min 25 s
